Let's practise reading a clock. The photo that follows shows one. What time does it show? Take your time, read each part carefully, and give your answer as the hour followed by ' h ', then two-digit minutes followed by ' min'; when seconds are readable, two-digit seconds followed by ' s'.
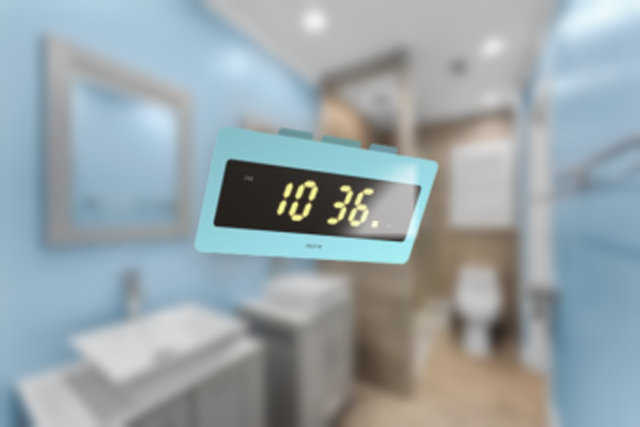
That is 10 h 36 min
